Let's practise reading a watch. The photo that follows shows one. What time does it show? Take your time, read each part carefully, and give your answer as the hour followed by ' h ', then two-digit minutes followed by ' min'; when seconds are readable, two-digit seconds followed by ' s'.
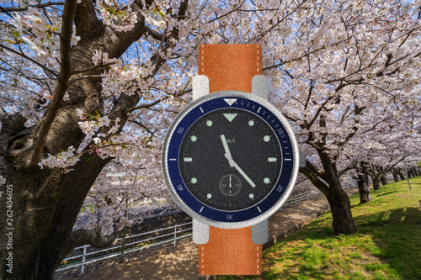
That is 11 h 23 min
